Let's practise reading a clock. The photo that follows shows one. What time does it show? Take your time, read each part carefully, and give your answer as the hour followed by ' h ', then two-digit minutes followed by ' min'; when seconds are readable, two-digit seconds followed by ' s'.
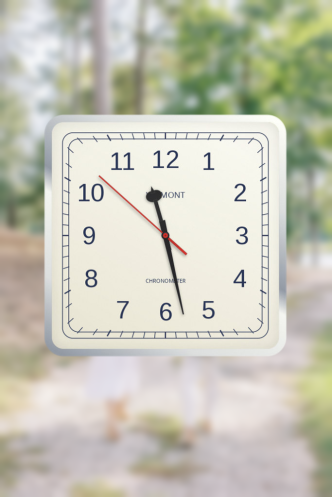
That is 11 h 27 min 52 s
